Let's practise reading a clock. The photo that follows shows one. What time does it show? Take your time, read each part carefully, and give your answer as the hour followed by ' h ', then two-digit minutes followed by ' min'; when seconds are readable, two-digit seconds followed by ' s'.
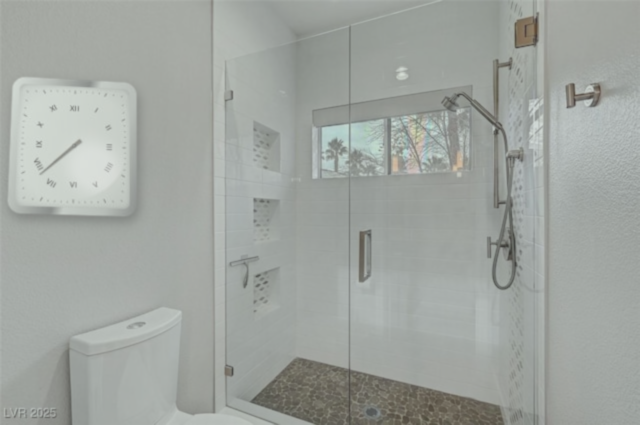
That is 7 h 38 min
